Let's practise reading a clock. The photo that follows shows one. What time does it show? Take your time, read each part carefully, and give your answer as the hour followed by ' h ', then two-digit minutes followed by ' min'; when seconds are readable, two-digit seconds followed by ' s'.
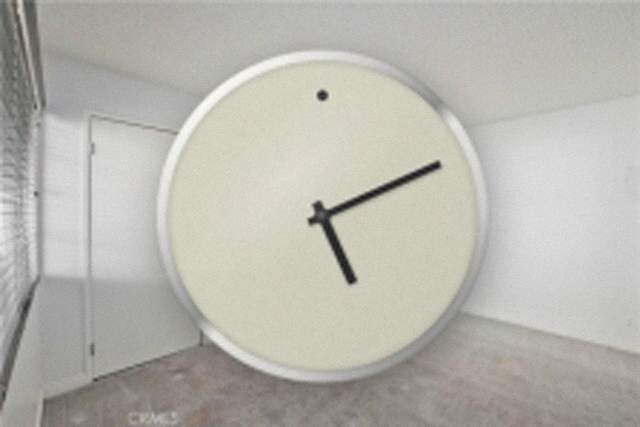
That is 5 h 11 min
